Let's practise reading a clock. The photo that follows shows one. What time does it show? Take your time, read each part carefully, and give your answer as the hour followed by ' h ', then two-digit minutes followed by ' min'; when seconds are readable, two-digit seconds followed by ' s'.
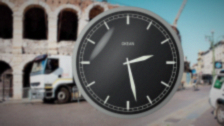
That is 2 h 28 min
